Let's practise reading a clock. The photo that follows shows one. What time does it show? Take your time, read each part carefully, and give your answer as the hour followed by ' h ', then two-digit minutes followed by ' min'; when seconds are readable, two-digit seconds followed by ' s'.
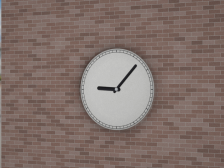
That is 9 h 07 min
